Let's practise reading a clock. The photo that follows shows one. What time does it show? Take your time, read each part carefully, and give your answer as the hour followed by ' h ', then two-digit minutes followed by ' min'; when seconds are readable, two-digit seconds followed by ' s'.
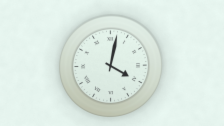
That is 4 h 02 min
